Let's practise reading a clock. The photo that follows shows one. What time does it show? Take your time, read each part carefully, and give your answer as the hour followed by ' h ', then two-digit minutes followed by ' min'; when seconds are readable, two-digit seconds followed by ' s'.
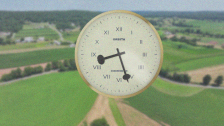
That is 8 h 27 min
